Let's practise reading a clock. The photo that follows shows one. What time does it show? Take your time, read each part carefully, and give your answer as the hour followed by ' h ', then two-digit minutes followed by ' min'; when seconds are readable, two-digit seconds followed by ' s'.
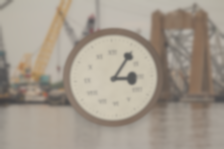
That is 3 h 06 min
